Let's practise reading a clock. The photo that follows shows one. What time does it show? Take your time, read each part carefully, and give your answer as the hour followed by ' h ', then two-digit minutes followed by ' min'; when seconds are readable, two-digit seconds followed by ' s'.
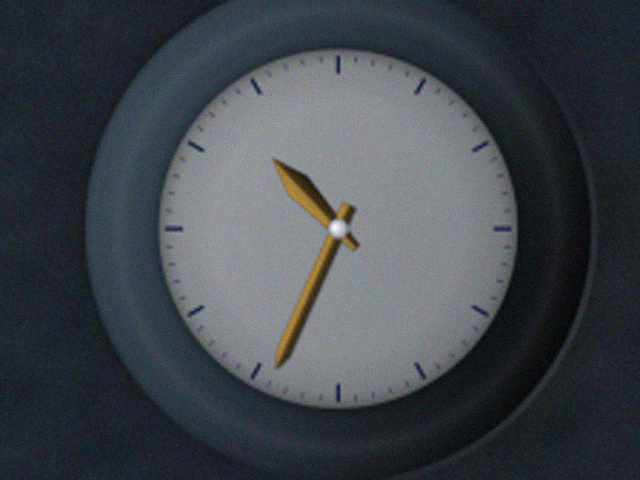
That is 10 h 34 min
